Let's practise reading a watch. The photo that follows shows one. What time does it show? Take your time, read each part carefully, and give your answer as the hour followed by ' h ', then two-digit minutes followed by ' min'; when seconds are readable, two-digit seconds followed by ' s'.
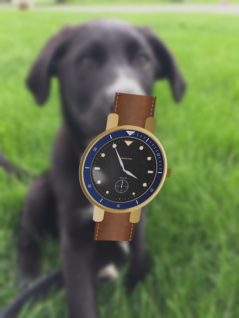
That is 3 h 55 min
